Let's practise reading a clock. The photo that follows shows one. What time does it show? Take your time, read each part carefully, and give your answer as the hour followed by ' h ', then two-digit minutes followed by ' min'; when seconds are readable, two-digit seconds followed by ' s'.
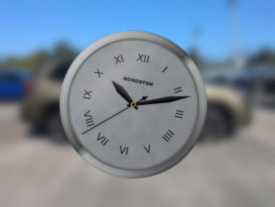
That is 10 h 11 min 38 s
